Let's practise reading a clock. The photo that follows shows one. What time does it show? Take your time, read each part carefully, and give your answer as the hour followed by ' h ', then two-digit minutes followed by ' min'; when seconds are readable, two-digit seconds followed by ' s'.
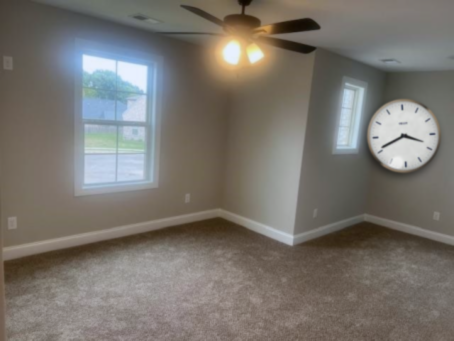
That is 3 h 41 min
